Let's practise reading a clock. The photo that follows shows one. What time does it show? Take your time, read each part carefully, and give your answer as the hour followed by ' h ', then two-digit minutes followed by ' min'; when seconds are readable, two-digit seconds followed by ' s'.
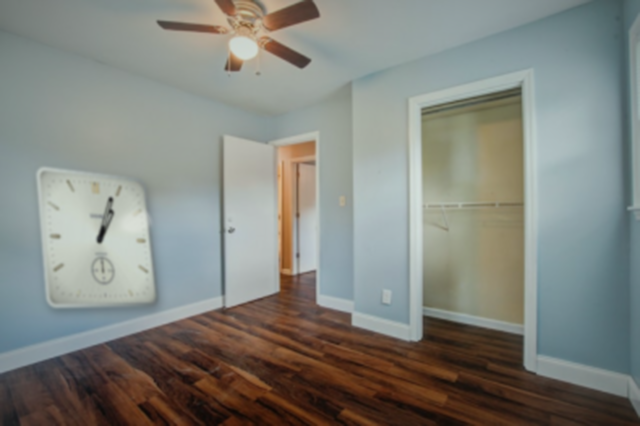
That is 1 h 04 min
